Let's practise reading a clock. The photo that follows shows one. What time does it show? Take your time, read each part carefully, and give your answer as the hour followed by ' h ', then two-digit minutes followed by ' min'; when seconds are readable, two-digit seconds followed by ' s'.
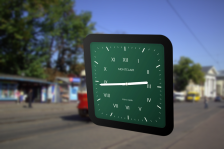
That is 2 h 44 min
